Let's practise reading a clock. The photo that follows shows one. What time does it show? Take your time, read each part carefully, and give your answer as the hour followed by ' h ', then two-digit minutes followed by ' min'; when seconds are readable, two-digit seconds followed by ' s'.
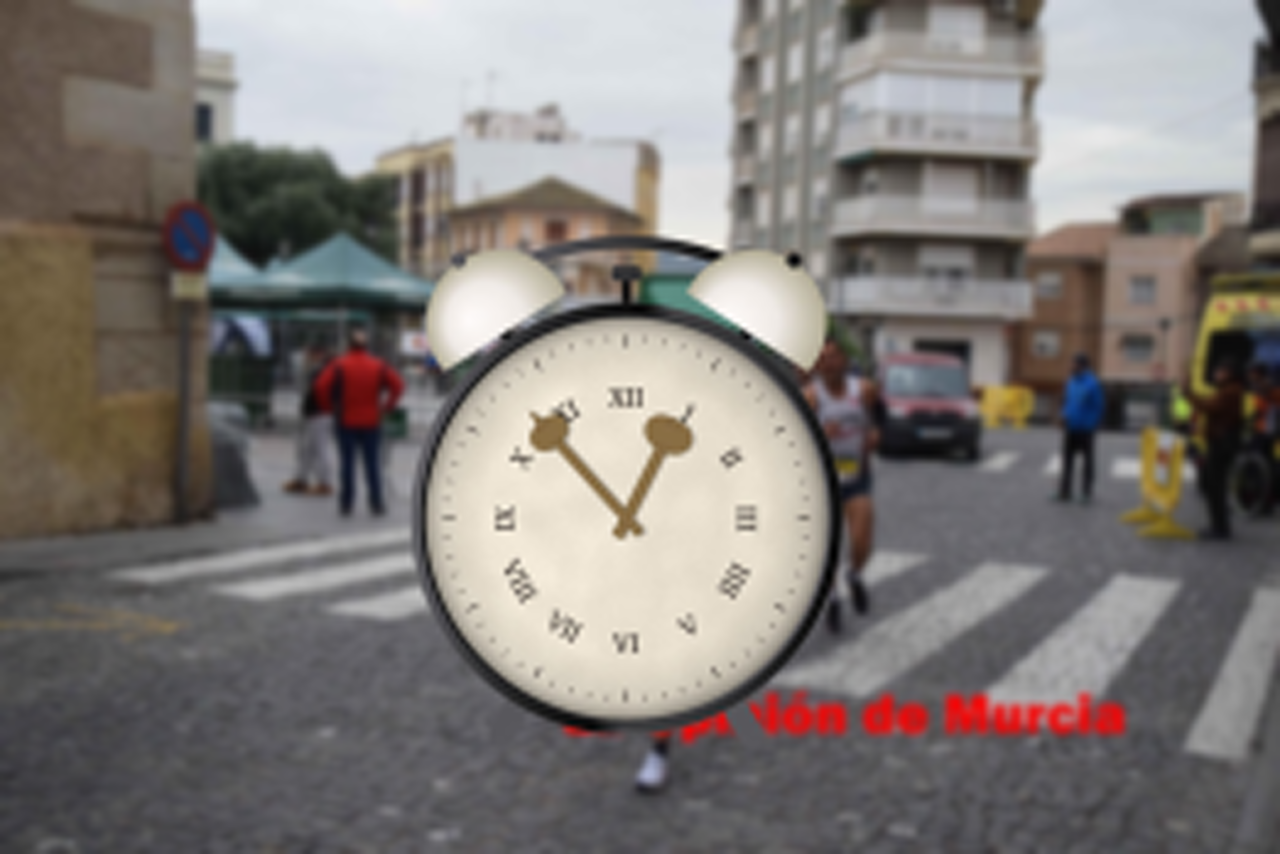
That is 12 h 53 min
